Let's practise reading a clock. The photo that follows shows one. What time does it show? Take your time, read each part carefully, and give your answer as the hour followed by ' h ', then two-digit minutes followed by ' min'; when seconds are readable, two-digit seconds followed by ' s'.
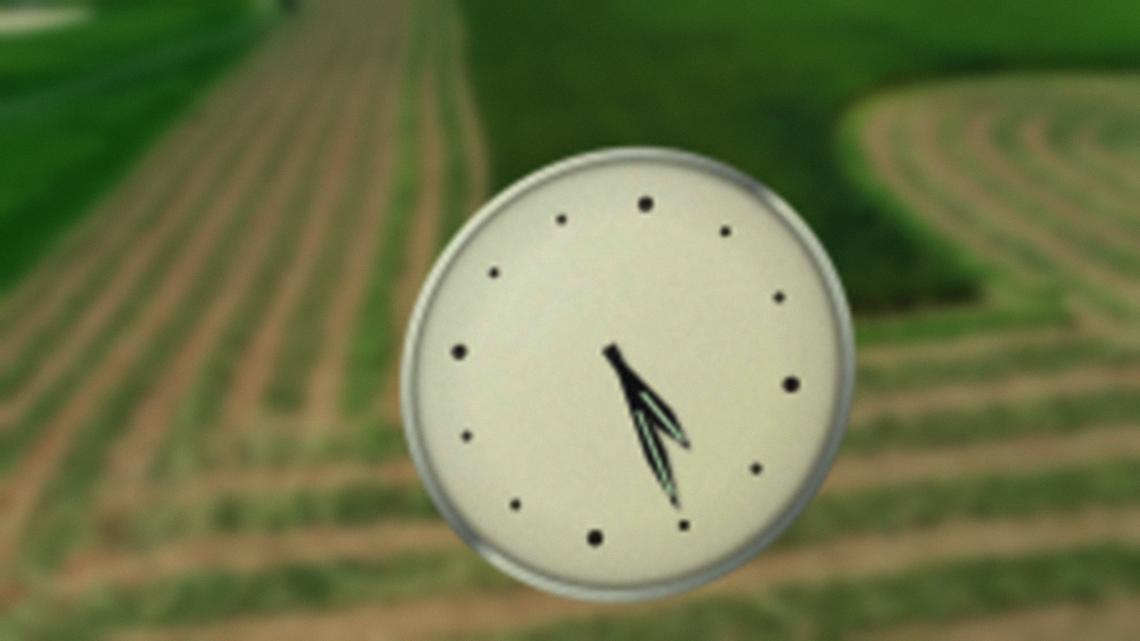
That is 4 h 25 min
